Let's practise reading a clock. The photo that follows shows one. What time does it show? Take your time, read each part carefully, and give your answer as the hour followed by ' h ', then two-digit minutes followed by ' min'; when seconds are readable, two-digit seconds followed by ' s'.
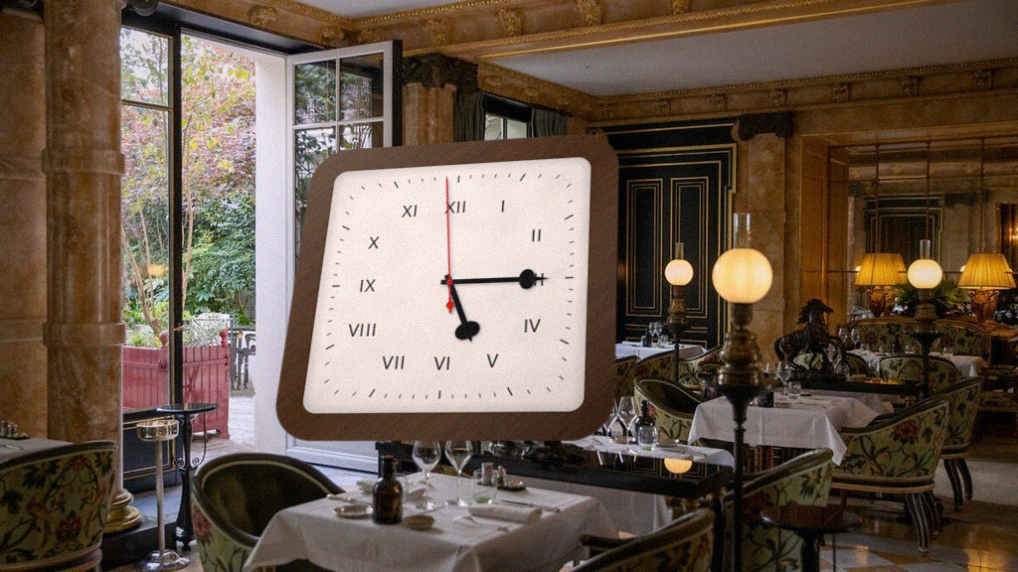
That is 5 h 14 min 59 s
